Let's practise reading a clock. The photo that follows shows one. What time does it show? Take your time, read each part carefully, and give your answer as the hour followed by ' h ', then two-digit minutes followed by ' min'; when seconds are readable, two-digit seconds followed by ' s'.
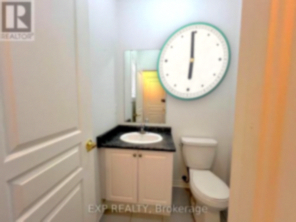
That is 5 h 59 min
